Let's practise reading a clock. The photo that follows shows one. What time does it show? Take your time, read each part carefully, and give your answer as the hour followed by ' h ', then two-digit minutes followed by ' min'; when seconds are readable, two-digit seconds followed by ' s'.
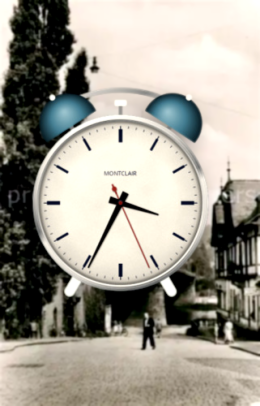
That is 3 h 34 min 26 s
